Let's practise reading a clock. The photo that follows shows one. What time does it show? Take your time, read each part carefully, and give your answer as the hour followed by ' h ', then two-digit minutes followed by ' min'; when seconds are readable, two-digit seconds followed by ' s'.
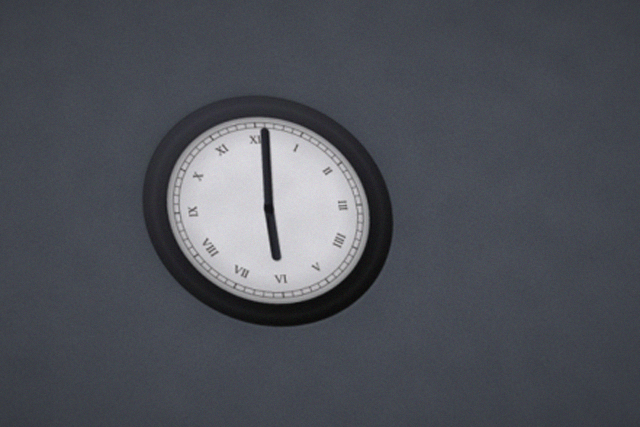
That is 6 h 01 min
